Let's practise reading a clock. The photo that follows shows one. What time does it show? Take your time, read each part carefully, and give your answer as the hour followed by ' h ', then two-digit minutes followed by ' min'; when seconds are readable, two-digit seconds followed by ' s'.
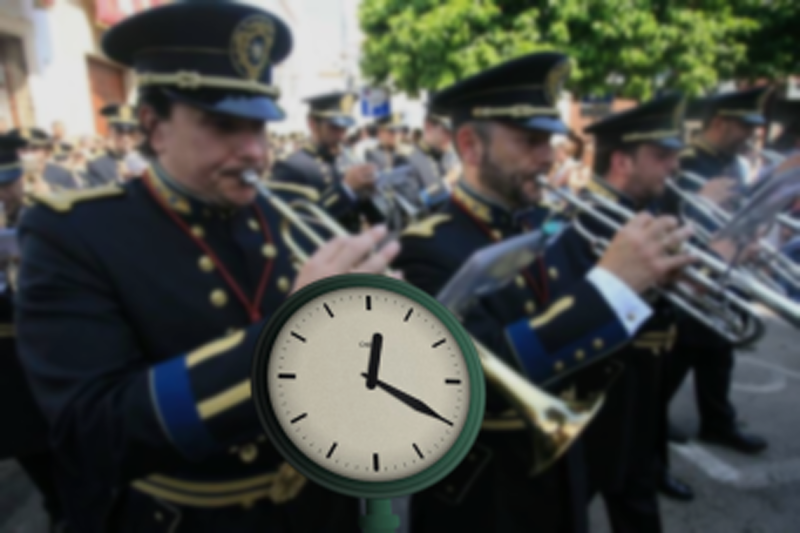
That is 12 h 20 min
